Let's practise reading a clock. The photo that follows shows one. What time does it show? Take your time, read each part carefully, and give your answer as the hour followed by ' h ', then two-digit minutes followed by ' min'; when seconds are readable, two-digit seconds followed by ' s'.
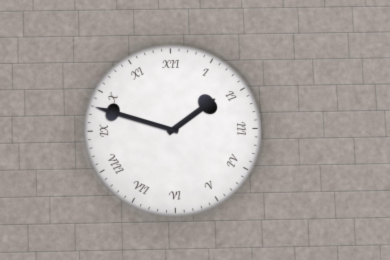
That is 1 h 48 min
